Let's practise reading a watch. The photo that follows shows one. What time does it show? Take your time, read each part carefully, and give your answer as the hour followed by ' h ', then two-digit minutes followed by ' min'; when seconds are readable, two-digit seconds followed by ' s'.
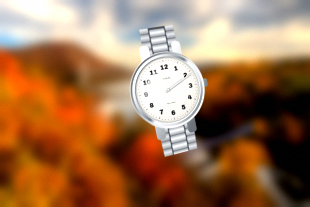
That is 2 h 11 min
